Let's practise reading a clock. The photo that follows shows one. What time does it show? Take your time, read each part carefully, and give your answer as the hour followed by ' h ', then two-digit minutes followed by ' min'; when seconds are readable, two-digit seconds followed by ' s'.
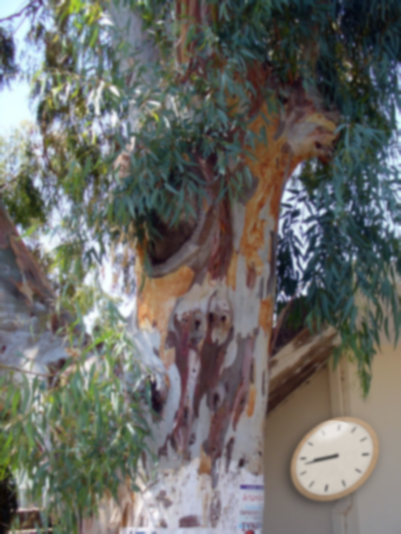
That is 8 h 43 min
